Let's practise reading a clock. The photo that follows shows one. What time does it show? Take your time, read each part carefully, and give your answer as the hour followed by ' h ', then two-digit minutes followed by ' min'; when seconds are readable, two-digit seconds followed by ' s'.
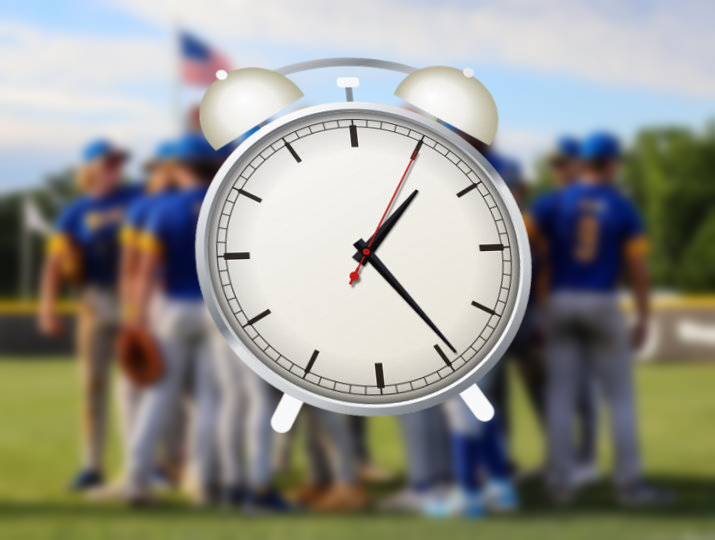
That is 1 h 24 min 05 s
